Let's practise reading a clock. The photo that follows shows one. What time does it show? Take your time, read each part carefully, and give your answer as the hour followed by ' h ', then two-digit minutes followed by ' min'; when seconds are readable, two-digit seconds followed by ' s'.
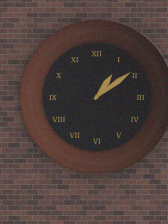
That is 1 h 09 min
